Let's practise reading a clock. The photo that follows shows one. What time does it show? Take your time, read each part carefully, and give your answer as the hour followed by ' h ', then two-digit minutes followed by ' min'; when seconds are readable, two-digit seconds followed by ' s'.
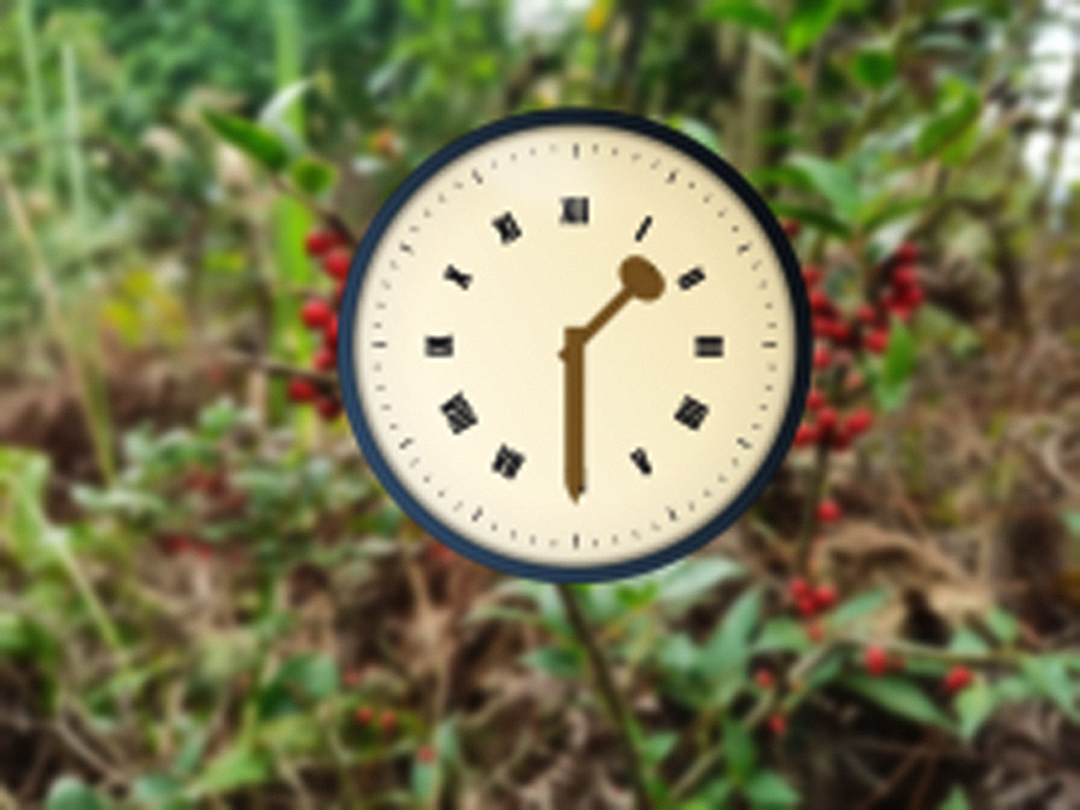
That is 1 h 30 min
